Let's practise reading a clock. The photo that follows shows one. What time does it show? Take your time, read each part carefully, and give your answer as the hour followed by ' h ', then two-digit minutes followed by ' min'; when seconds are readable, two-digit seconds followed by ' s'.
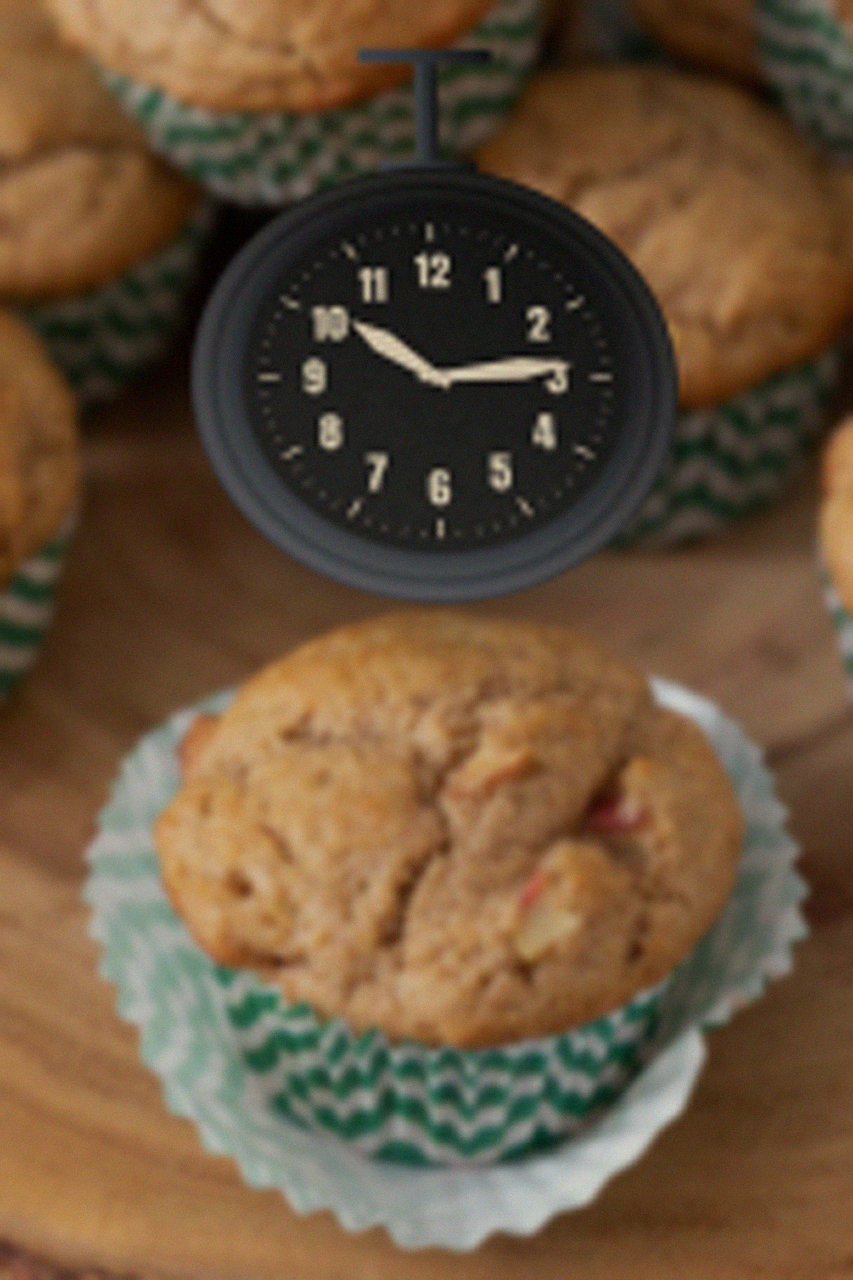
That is 10 h 14 min
